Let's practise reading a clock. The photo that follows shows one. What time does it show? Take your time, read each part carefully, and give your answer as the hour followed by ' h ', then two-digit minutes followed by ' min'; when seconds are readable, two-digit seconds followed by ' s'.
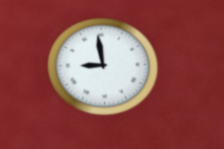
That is 8 h 59 min
